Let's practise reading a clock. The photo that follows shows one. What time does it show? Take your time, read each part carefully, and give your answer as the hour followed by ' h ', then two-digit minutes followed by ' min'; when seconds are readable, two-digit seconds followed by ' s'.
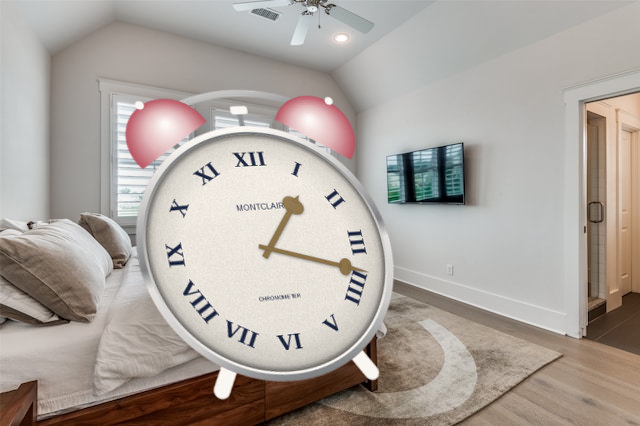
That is 1 h 18 min
